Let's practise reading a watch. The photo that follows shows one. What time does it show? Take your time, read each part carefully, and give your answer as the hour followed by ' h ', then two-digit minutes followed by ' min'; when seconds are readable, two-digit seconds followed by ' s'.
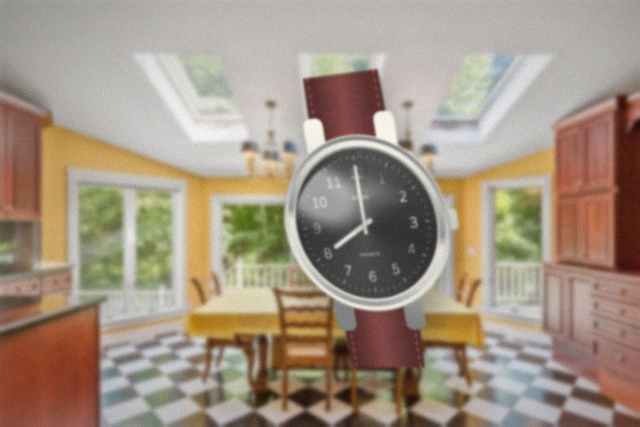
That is 8 h 00 min
